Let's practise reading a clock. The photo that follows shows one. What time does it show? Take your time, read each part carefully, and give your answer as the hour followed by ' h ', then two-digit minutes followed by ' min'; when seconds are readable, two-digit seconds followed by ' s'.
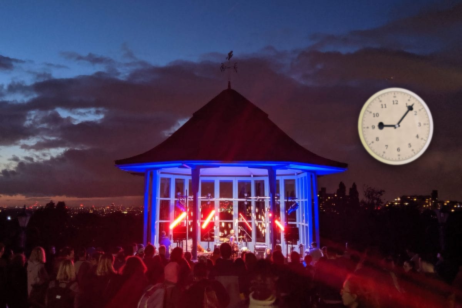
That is 9 h 07 min
